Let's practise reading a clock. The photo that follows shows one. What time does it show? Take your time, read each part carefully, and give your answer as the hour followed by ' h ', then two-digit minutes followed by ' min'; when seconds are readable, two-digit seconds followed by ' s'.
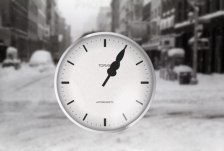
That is 1 h 05 min
